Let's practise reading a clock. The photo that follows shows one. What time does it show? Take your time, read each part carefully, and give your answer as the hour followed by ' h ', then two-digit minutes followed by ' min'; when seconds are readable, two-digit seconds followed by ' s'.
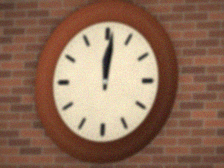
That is 12 h 01 min
